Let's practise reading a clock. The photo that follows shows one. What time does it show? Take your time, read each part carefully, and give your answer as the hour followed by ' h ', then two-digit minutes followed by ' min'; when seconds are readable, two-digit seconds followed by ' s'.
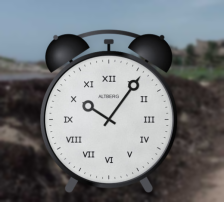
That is 10 h 06 min
